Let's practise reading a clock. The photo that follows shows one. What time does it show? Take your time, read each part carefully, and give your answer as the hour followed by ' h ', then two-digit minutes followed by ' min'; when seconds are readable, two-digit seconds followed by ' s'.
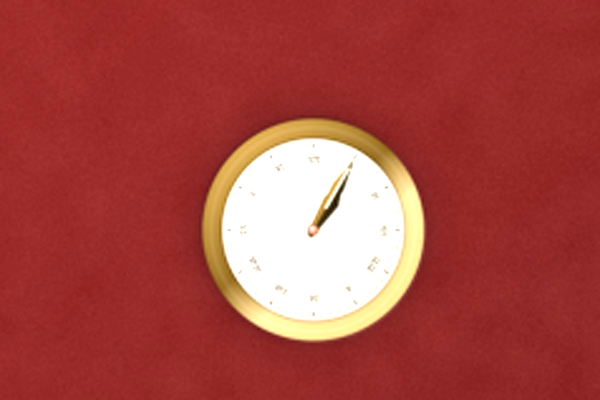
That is 1 h 05 min
